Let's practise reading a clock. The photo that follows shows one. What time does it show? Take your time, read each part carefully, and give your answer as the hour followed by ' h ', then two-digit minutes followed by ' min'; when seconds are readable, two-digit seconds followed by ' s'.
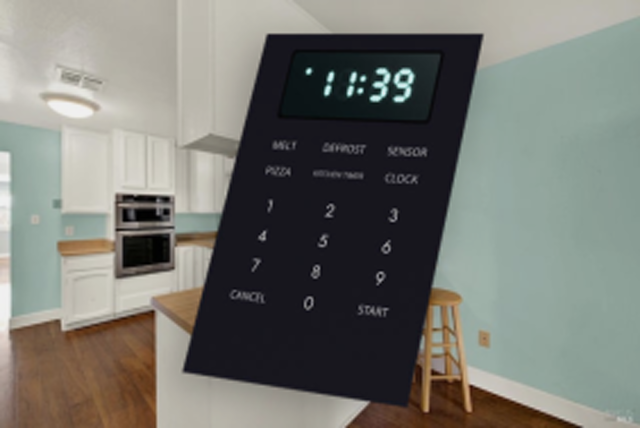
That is 11 h 39 min
